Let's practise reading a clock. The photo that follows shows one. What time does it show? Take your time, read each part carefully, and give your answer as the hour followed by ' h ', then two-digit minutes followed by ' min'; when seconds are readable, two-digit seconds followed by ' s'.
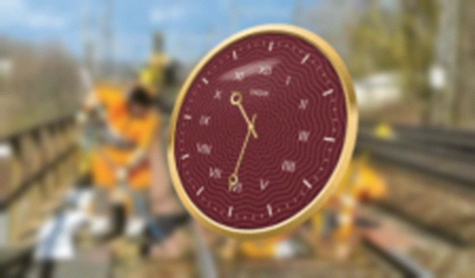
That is 10 h 31 min
